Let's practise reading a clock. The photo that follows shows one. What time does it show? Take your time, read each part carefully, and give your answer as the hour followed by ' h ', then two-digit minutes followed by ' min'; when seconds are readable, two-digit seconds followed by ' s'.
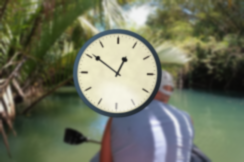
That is 12 h 51 min
